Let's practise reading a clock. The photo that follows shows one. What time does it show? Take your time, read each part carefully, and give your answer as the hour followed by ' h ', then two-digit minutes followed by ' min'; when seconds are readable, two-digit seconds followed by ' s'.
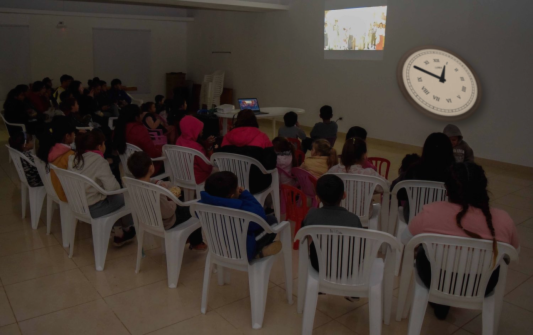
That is 12 h 50 min
